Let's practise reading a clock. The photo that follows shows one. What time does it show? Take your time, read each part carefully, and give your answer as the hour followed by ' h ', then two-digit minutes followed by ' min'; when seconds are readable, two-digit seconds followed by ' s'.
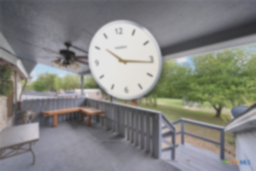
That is 10 h 16 min
